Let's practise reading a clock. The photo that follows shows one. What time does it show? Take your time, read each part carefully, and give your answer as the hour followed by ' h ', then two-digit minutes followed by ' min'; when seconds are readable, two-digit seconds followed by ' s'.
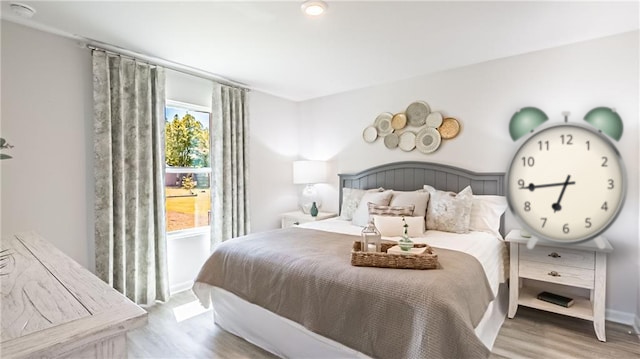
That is 6 h 44 min
